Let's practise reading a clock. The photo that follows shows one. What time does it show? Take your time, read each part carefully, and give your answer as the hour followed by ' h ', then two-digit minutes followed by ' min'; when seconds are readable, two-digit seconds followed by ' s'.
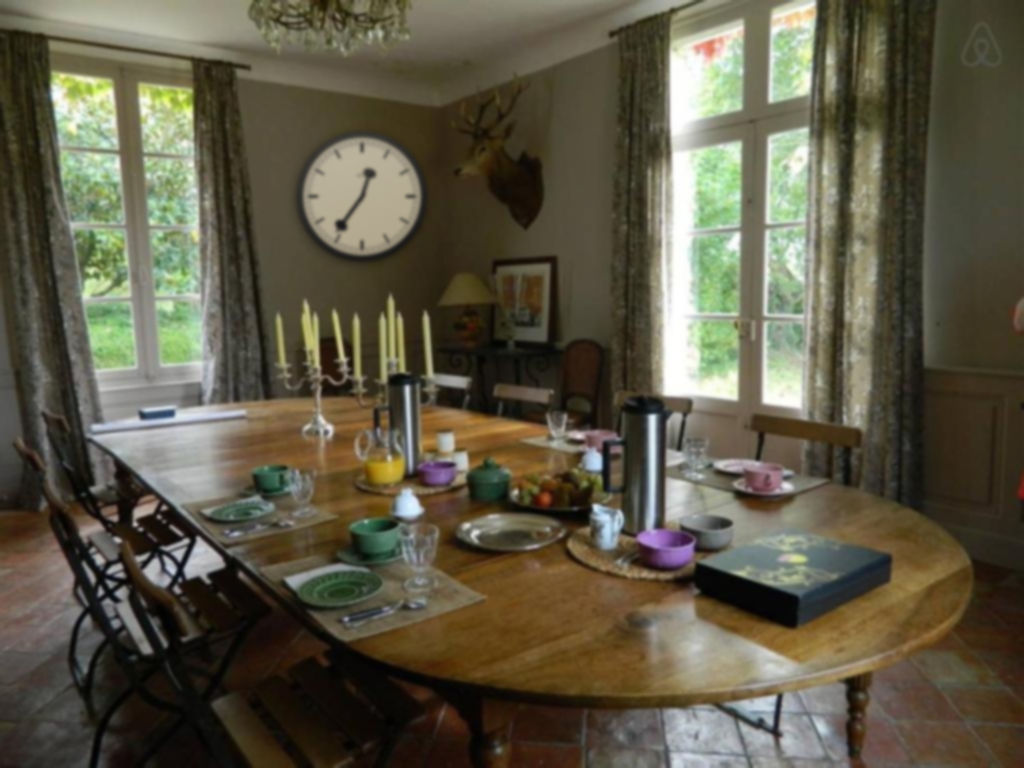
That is 12 h 36 min
